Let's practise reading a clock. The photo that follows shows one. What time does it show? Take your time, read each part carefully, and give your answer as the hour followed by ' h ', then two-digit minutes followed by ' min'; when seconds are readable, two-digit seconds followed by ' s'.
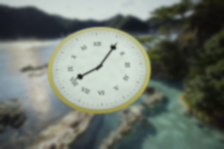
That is 8 h 06 min
